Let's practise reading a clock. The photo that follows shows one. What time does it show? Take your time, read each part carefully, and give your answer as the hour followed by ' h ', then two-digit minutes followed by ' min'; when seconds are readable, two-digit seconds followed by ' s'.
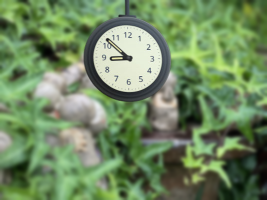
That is 8 h 52 min
